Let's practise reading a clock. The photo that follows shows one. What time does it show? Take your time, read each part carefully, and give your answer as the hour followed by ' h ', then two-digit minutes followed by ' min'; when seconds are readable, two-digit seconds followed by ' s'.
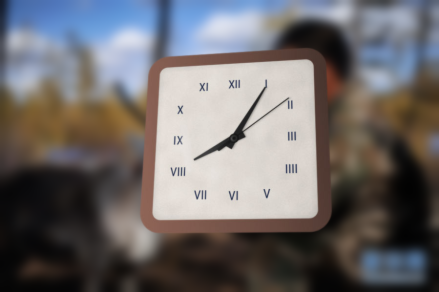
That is 8 h 05 min 09 s
